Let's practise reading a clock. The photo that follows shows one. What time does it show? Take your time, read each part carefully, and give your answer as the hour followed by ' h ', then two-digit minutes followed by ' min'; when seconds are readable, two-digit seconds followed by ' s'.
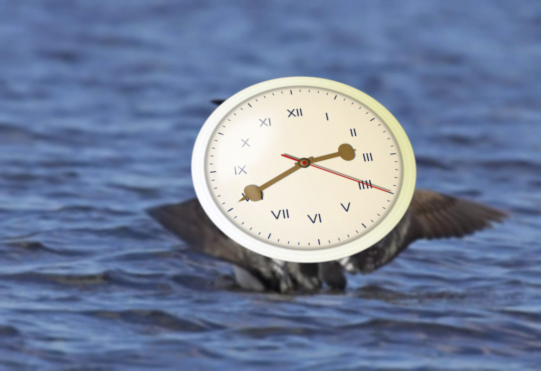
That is 2 h 40 min 20 s
